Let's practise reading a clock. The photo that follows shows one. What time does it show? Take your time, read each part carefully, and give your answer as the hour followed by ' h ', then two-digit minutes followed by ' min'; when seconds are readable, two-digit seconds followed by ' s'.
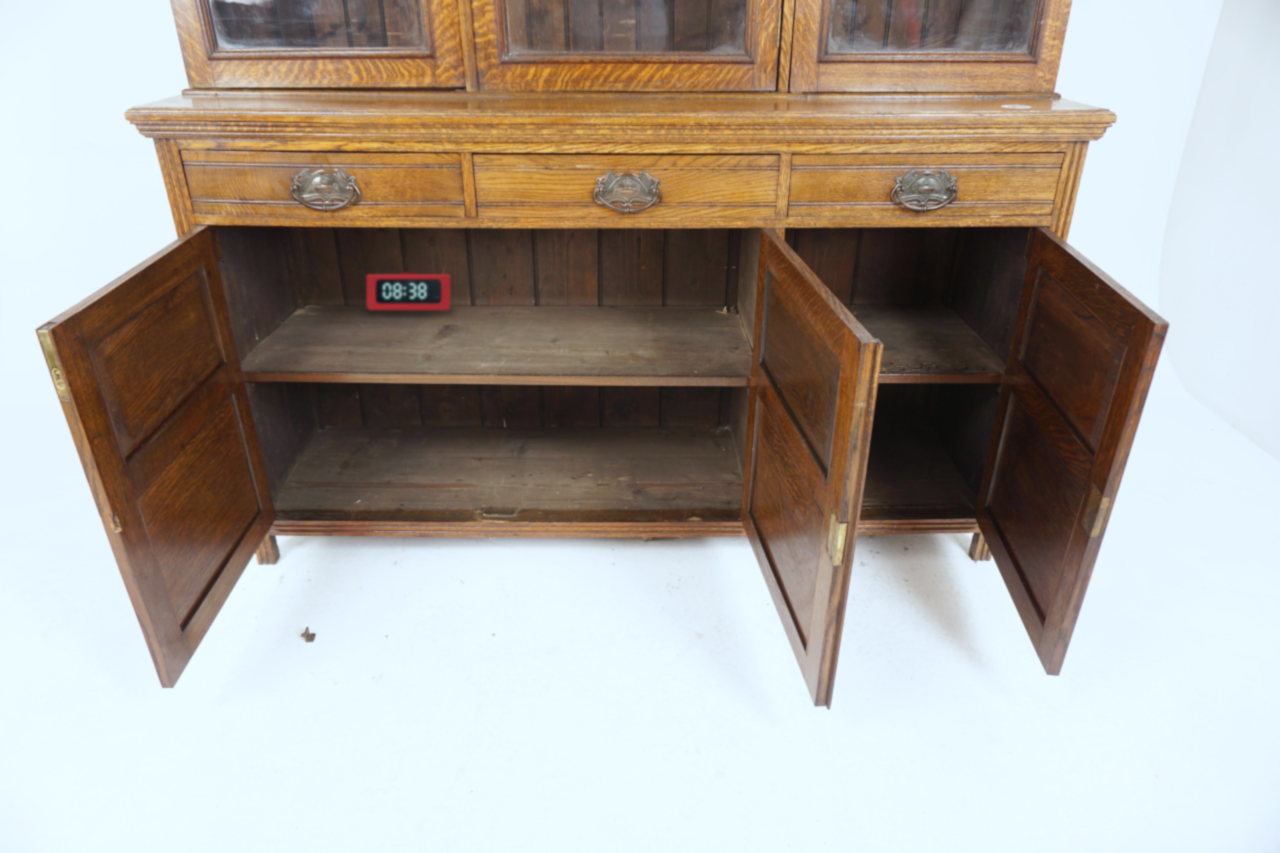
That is 8 h 38 min
